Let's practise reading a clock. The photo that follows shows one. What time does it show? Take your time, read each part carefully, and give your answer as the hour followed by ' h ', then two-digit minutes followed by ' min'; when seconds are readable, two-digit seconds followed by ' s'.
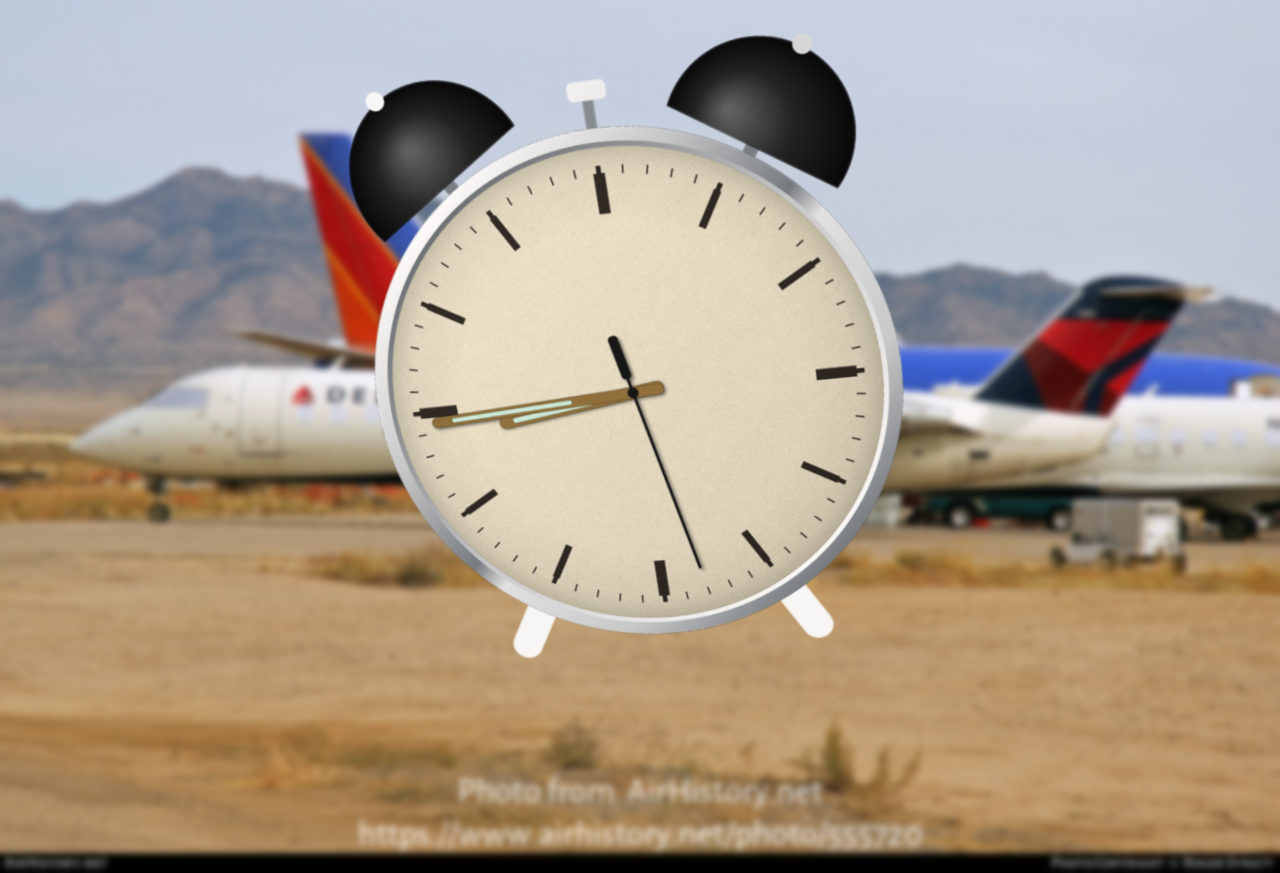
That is 8 h 44 min 28 s
